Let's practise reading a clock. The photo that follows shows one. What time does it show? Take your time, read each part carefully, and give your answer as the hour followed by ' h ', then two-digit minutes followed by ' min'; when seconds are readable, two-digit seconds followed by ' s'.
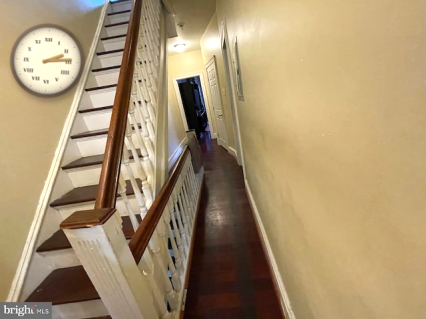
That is 2 h 14 min
